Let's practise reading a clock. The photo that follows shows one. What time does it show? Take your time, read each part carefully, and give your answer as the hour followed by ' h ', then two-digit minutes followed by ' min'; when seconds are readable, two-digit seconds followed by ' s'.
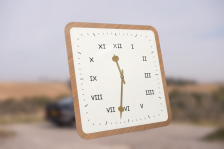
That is 11 h 32 min
